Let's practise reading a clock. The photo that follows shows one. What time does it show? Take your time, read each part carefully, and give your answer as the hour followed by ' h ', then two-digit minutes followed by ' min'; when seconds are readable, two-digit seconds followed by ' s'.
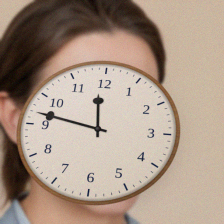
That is 11 h 47 min
